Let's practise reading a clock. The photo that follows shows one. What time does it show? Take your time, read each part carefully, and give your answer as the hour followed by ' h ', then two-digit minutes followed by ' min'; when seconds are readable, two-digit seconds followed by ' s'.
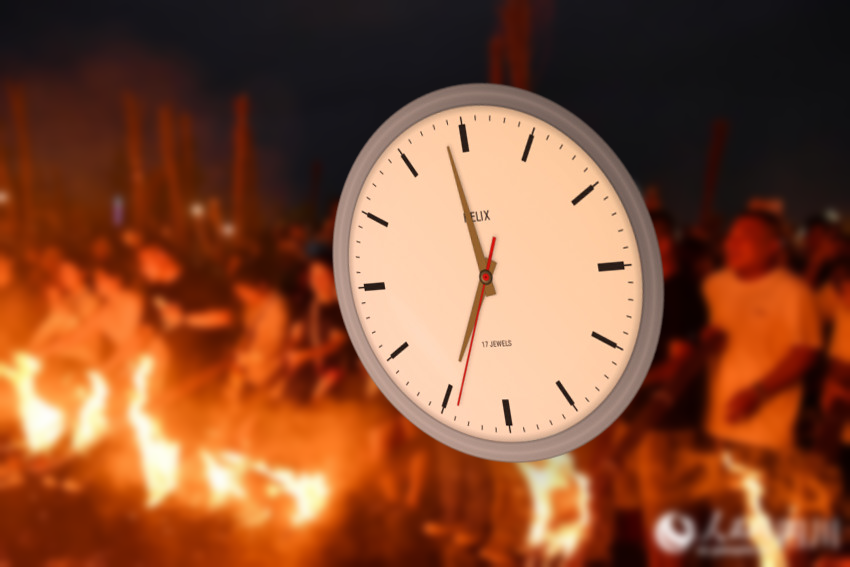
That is 6 h 58 min 34 s
